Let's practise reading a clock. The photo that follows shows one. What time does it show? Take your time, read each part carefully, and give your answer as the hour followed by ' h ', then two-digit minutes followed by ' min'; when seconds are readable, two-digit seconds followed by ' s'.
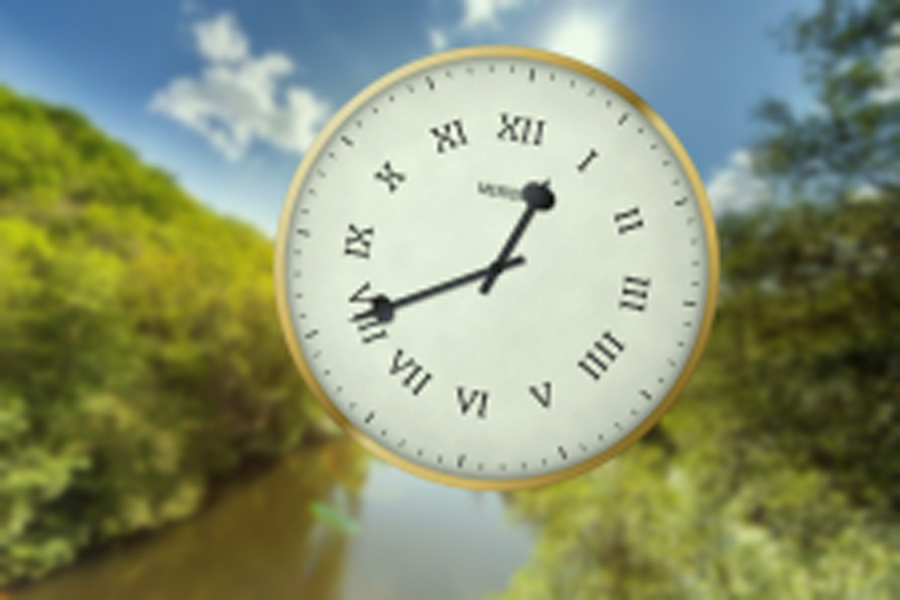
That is 12 h 40 min
